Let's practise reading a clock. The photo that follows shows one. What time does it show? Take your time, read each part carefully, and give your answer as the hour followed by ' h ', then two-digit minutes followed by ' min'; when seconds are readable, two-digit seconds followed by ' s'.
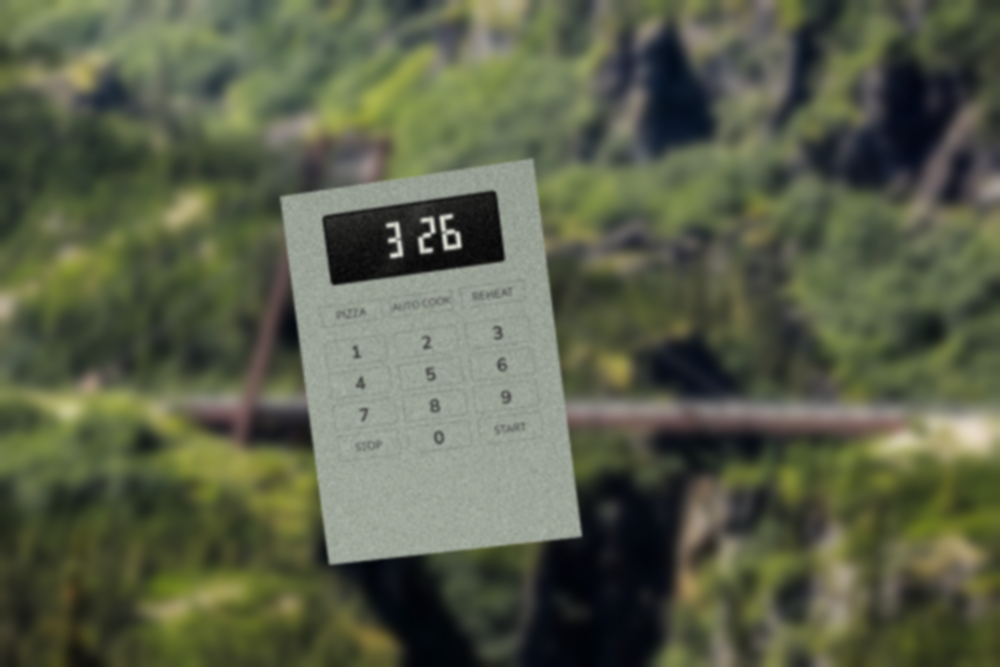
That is 3 h 26 min
